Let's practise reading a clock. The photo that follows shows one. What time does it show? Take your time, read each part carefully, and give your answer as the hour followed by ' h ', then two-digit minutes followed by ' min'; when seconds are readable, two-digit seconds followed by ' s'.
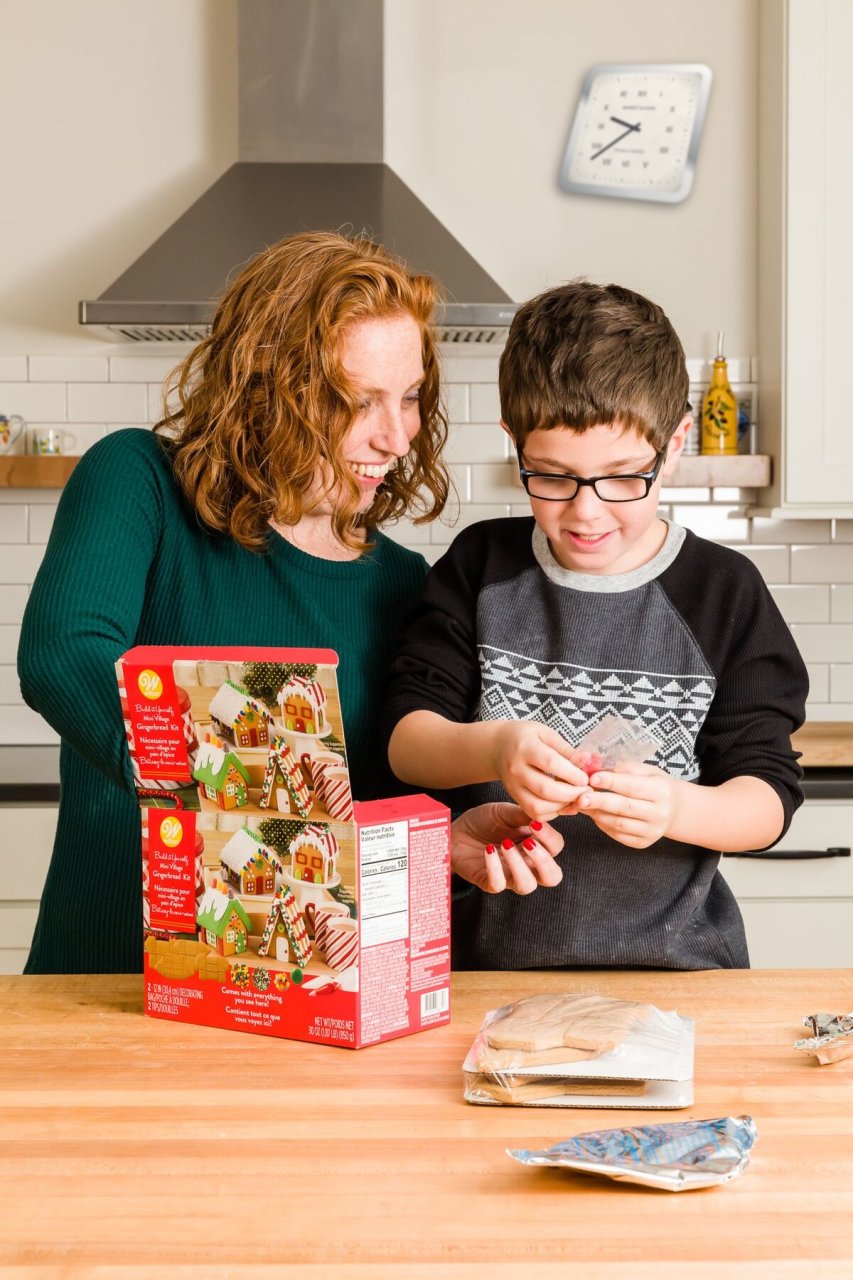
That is 9 h 38 min
